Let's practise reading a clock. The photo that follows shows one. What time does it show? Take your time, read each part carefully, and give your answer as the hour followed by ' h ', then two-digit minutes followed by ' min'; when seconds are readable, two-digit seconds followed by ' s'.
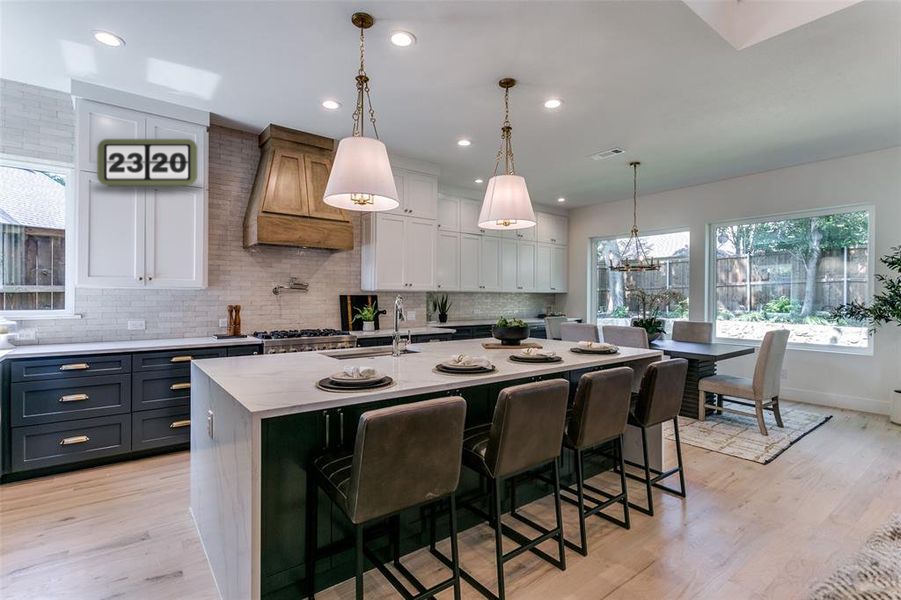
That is 23 h 20 min
